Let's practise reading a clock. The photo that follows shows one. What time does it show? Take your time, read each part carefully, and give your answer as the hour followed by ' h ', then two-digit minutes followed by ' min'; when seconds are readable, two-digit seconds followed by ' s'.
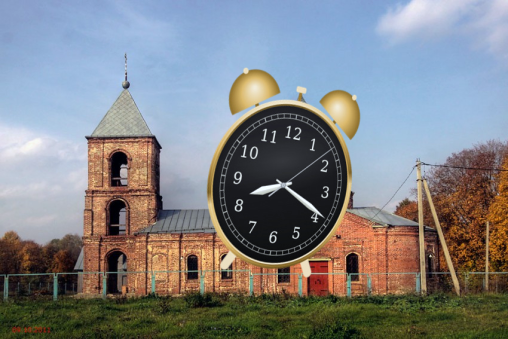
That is 8 h 19 min 08 s
